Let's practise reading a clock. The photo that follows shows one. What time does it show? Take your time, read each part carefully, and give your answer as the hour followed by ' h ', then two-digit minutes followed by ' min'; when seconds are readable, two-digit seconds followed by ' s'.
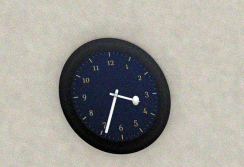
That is 3 h 34 min
